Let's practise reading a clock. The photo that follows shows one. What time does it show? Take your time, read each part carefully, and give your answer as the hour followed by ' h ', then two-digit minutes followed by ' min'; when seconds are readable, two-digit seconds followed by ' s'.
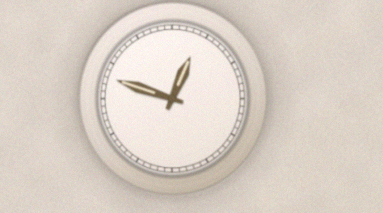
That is 12 h 48 min
